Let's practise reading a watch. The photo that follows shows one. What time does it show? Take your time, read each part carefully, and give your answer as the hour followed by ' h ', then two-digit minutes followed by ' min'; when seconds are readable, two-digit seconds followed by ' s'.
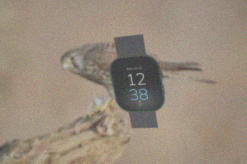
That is 12 h 38 min
